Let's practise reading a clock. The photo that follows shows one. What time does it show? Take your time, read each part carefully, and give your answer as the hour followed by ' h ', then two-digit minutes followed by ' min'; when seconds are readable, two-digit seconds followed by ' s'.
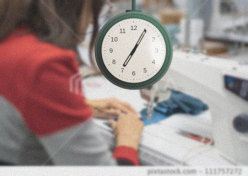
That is 7 h 05 min
